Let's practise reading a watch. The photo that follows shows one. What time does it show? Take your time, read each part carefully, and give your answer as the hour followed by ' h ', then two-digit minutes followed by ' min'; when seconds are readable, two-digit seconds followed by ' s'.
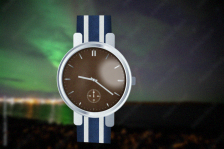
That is 9 h 21 min
